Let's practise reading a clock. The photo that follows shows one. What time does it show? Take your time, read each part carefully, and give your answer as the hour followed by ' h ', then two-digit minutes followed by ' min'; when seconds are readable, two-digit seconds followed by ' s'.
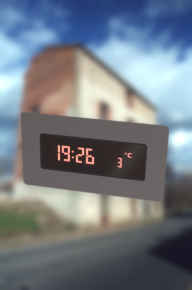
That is 19 h 26 min
